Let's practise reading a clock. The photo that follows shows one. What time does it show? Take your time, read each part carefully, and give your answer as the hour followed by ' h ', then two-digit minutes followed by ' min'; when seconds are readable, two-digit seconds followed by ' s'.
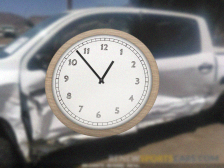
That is 12 h 53 min
